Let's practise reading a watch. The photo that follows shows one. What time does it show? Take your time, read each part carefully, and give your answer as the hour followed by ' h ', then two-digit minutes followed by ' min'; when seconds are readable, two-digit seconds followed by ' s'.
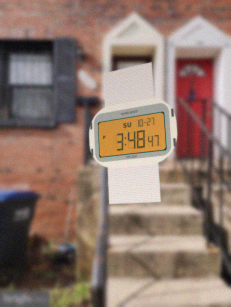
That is 3 h 48 min 47 s
